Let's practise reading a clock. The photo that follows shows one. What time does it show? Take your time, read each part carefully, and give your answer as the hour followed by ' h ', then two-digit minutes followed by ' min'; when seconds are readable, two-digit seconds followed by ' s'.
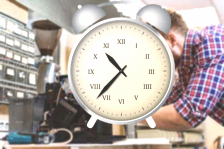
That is 10 h 37 min
